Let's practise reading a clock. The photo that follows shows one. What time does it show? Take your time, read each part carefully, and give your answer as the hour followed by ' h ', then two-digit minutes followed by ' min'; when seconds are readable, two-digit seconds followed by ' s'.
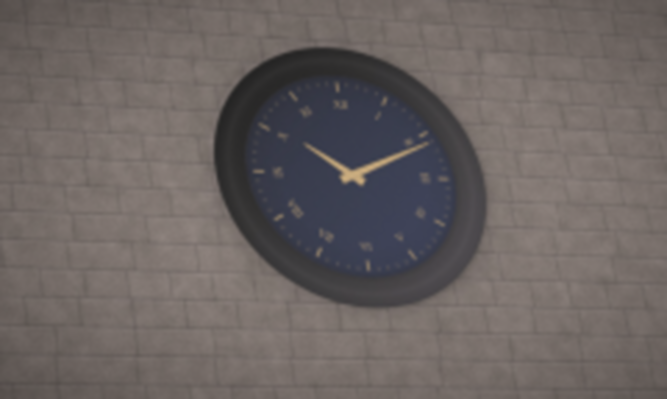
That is 10 h 11 min
